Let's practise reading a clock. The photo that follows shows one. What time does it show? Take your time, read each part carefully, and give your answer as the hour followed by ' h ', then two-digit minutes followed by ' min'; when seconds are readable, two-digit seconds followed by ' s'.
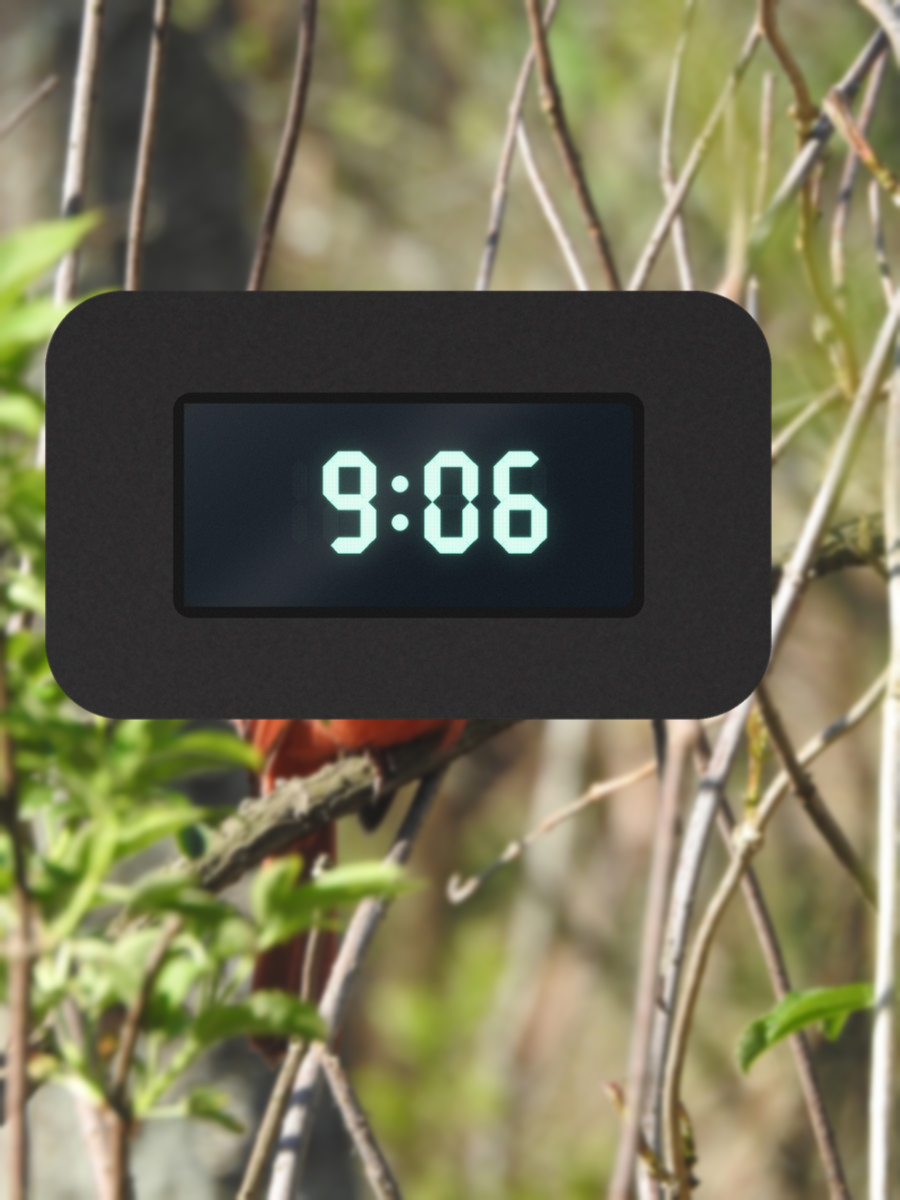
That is 9 h 06 min
